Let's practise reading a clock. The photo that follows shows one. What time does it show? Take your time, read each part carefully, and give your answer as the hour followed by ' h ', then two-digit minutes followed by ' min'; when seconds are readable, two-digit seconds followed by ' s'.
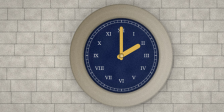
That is 2 h 00 min
